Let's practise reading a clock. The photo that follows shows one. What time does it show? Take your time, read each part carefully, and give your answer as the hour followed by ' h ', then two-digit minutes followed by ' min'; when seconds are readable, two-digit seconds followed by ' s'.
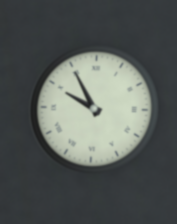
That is 9 h 55 min
